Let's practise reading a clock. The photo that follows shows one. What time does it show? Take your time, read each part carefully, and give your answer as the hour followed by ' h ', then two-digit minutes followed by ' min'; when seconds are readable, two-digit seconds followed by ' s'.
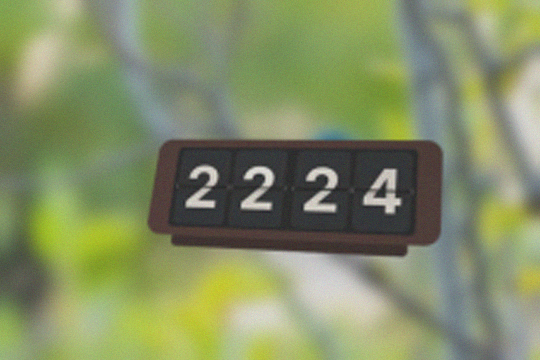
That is 22 h 24 min
